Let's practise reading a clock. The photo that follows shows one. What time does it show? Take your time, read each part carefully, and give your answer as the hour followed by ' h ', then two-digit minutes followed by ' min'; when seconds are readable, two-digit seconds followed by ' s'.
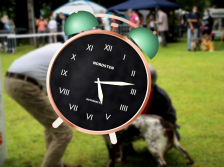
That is 5 h 13 min
